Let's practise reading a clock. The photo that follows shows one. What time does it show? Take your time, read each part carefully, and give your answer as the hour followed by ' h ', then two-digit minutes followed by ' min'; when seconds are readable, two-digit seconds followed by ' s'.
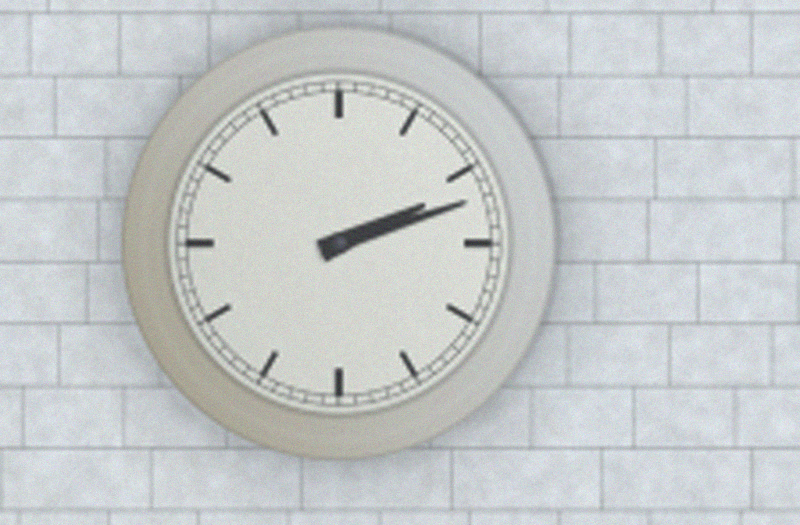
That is 2 h 12 min
